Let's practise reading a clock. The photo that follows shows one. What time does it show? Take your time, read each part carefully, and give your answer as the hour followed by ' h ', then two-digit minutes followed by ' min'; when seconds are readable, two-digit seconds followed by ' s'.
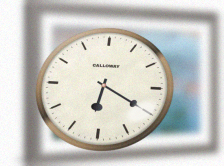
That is 6 h 20 min
